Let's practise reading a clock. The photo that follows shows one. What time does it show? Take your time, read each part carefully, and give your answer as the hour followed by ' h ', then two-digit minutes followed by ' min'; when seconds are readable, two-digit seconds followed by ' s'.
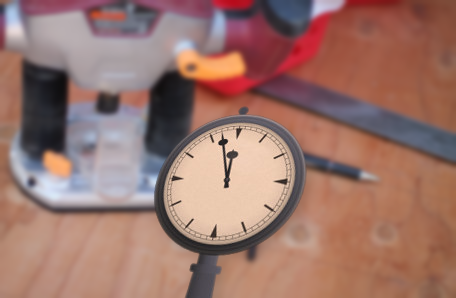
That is 11 h 57 min
